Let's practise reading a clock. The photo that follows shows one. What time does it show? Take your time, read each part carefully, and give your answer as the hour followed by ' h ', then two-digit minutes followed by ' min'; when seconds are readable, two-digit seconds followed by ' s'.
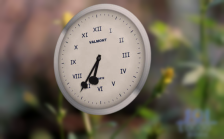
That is 6 h 36 min
